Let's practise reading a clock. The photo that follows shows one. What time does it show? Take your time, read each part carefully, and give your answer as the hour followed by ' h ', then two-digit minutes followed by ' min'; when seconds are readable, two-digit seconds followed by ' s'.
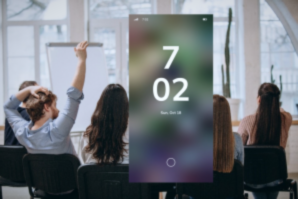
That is 7 h 02 min
